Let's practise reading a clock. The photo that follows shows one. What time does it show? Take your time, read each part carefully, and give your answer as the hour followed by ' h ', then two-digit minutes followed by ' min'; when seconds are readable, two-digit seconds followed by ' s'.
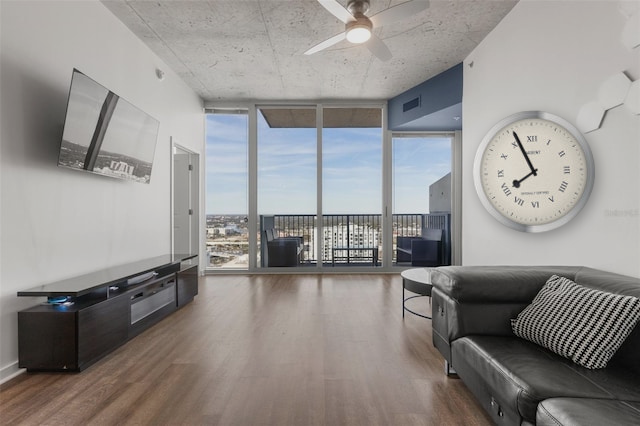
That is 7 h 56 min
